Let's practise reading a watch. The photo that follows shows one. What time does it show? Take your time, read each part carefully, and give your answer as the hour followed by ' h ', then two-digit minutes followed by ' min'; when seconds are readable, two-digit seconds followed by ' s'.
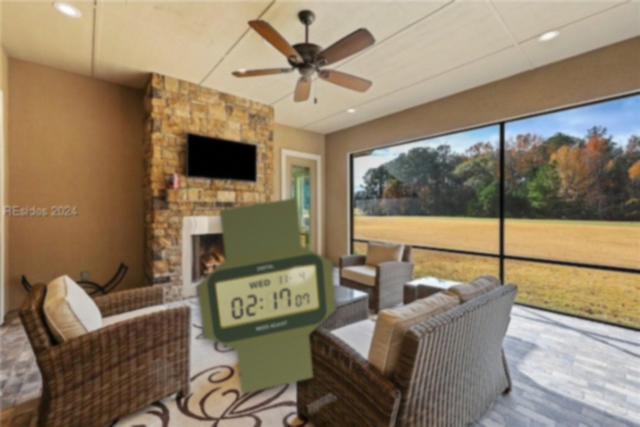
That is 2 h 17 min
